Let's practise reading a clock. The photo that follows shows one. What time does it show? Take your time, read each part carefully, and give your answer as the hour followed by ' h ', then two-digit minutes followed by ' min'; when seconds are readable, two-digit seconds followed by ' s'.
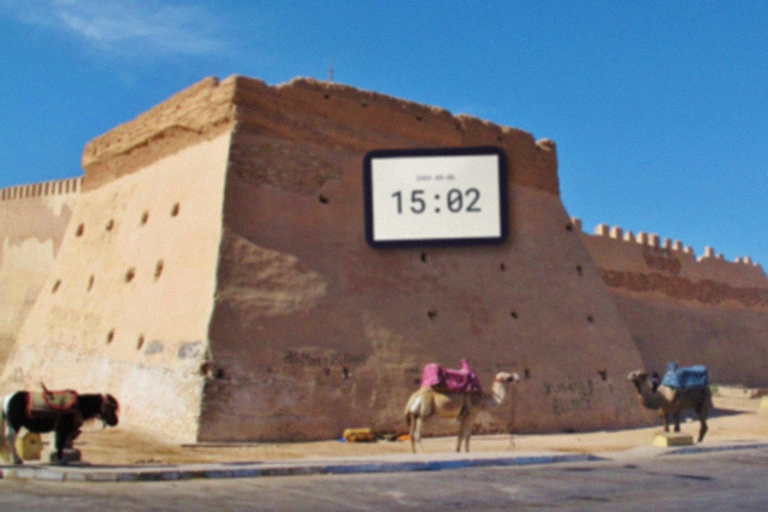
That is 15 h 02 min
